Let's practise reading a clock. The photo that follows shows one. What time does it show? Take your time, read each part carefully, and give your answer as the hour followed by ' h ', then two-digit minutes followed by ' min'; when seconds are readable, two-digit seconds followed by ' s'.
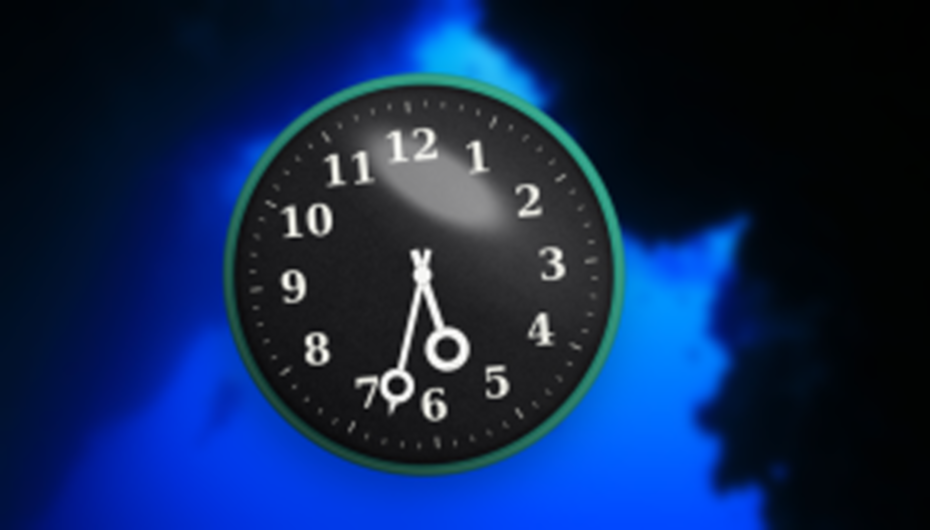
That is 5 h 33 min
